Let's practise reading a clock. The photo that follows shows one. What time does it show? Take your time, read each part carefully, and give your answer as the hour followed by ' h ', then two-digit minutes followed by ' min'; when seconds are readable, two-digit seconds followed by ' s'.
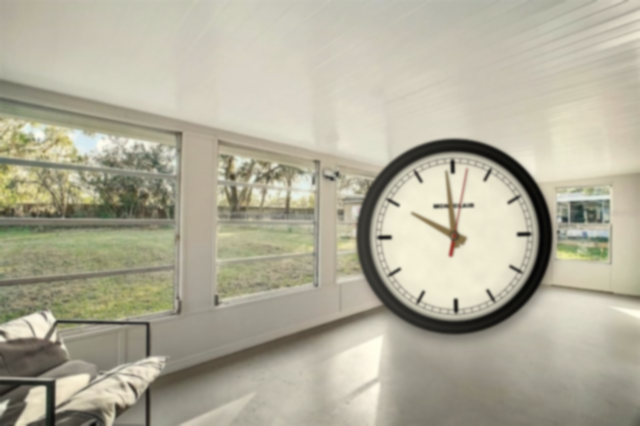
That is 9 h 59 min 02 s
